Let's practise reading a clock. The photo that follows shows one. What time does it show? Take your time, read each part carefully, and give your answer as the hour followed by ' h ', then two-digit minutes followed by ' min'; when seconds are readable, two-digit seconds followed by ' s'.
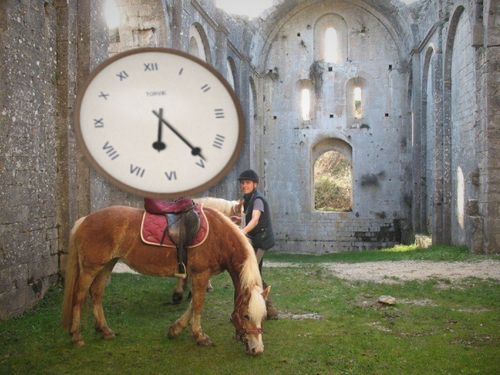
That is 6 h 24 min
